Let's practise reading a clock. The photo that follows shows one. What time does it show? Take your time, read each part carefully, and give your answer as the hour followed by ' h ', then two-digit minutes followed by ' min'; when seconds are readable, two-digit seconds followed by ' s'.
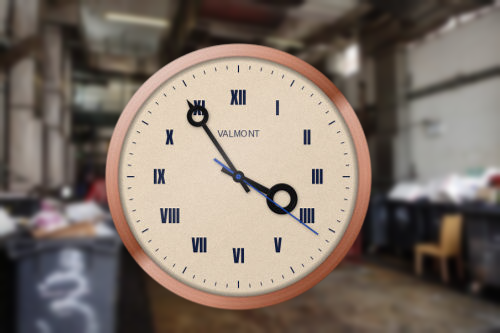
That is 3 h 54 min 21 s
